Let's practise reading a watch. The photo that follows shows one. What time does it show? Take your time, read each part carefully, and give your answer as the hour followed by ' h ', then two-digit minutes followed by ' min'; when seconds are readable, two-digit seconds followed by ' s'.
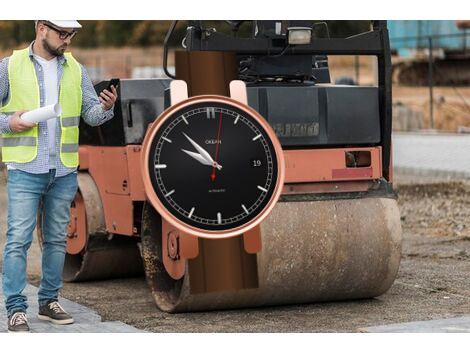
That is 9 h 53 min 02 s
